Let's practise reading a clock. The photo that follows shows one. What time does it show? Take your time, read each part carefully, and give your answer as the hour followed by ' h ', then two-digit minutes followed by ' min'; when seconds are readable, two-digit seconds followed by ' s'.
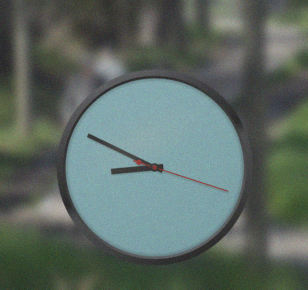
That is 8 h 49 min 18 s
